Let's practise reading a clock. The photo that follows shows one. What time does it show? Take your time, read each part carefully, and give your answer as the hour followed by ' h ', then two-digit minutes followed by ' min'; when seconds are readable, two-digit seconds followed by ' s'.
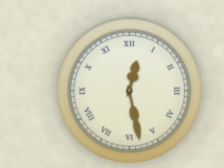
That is 12 h 28 min
